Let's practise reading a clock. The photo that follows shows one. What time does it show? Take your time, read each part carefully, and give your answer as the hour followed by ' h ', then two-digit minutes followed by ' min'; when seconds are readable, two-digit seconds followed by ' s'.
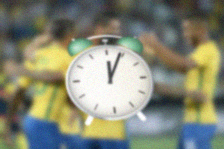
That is 12 h 04 min
